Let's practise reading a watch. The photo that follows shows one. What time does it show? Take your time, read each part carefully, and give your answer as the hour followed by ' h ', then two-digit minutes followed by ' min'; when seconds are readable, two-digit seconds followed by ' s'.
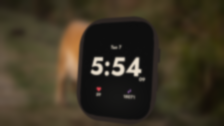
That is 5 h 54 min
